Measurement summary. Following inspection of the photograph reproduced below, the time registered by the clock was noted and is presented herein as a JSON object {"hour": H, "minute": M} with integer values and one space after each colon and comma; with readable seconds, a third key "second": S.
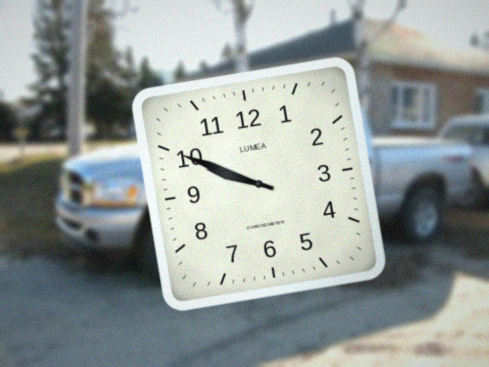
{"hour": 9, "minute": 50}
